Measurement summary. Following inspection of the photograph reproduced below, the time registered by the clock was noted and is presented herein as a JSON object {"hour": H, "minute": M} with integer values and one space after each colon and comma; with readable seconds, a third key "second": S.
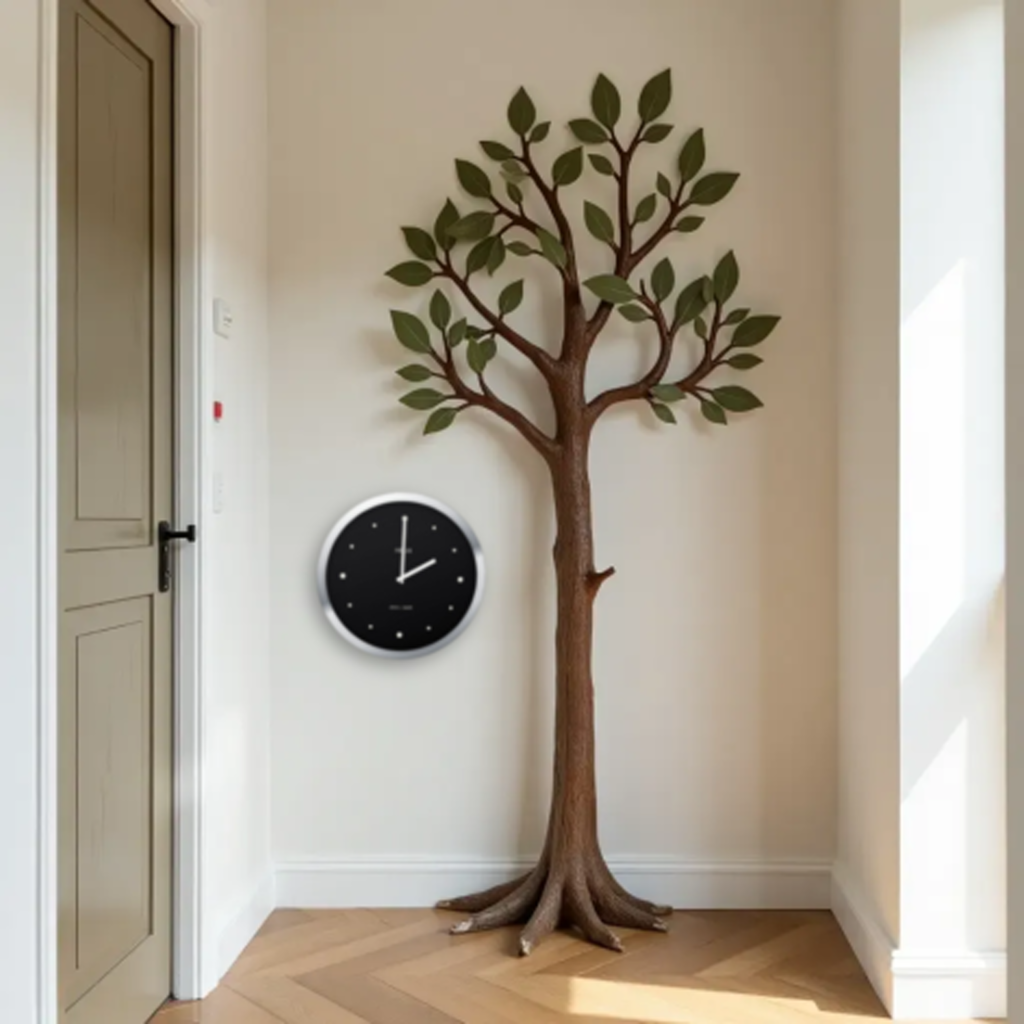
{"hour": 2, "minute": 0}
